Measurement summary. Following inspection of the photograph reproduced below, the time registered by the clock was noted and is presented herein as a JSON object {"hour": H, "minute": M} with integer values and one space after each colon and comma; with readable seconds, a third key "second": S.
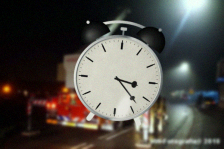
{"hour": 3, "minute": 23}
